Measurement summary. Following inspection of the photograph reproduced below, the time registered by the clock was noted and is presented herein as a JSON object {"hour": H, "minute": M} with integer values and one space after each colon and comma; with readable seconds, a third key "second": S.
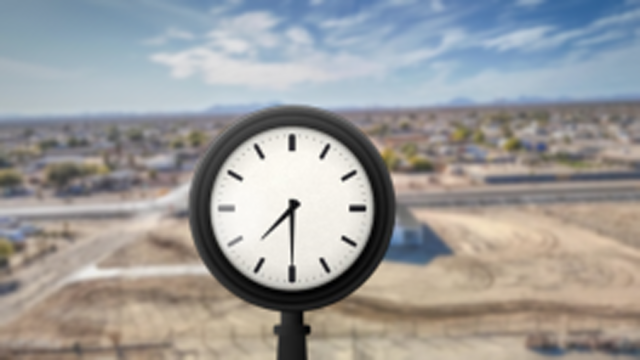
{"hour": 7, "minute": 30}
